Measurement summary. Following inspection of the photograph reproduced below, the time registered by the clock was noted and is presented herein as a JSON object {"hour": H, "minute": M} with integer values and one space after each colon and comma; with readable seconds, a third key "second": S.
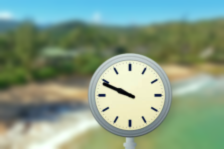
{"hour": 9, "minute": 49}
